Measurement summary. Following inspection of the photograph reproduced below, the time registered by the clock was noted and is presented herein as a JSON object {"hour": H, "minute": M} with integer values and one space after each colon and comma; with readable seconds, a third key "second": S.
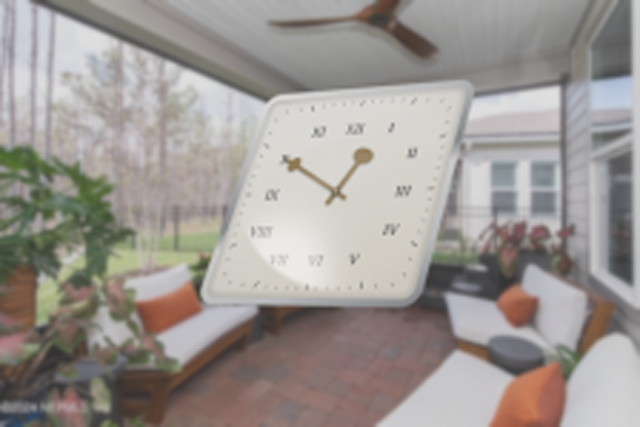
{"hour": 12, "minute": 50}
